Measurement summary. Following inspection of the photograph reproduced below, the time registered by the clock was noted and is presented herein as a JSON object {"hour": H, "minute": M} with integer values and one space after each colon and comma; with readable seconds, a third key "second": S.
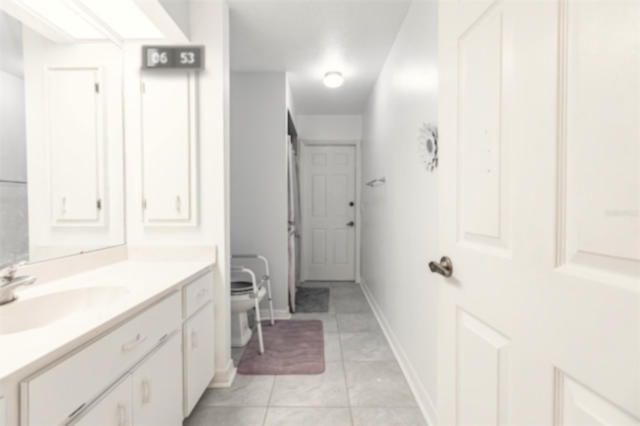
{"hour": 6, "minute": 53}
